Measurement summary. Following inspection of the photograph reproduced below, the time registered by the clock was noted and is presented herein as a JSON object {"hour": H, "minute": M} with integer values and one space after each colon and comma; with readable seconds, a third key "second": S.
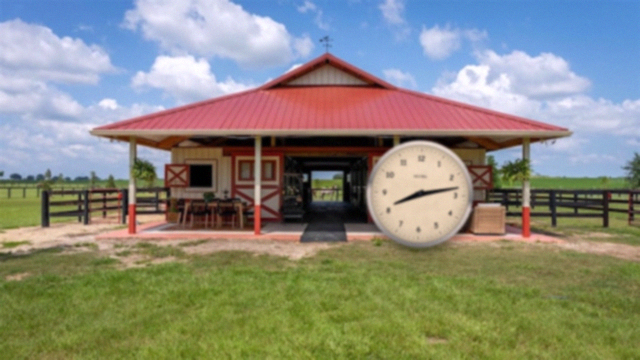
{"hour": 8, "minute": 13}
